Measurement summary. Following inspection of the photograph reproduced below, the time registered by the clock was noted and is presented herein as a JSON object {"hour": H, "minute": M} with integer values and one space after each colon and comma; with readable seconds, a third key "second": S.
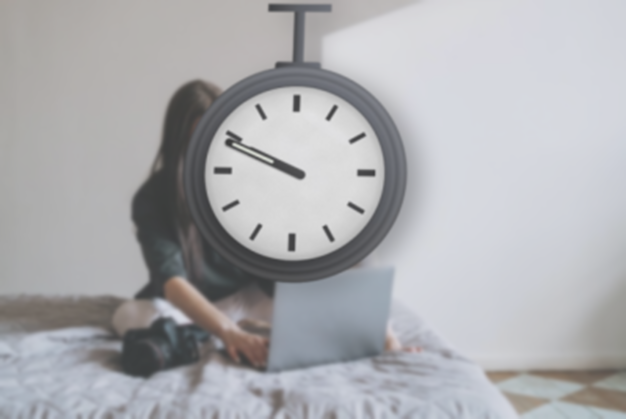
{"hour": 9, "minute": 49}
